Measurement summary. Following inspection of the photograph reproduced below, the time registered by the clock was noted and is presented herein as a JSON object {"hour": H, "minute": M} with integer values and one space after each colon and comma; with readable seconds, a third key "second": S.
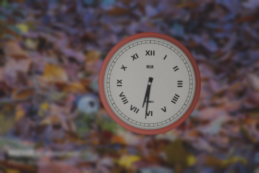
{"hour": 6, "minute": 31}
